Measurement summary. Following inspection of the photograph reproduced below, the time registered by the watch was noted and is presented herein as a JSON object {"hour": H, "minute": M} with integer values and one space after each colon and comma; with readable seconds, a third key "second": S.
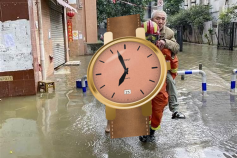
{"hour": 6, "minute": 57}
